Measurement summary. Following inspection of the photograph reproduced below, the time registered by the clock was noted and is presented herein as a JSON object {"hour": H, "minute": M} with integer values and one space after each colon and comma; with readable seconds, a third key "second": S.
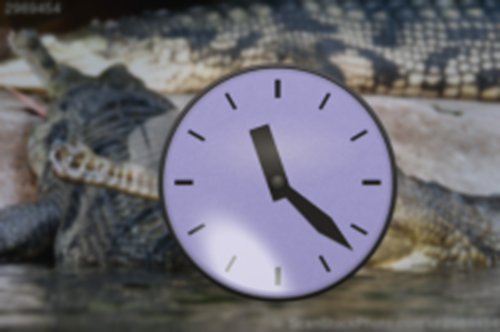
{"hour": 11, "minute": 22}
